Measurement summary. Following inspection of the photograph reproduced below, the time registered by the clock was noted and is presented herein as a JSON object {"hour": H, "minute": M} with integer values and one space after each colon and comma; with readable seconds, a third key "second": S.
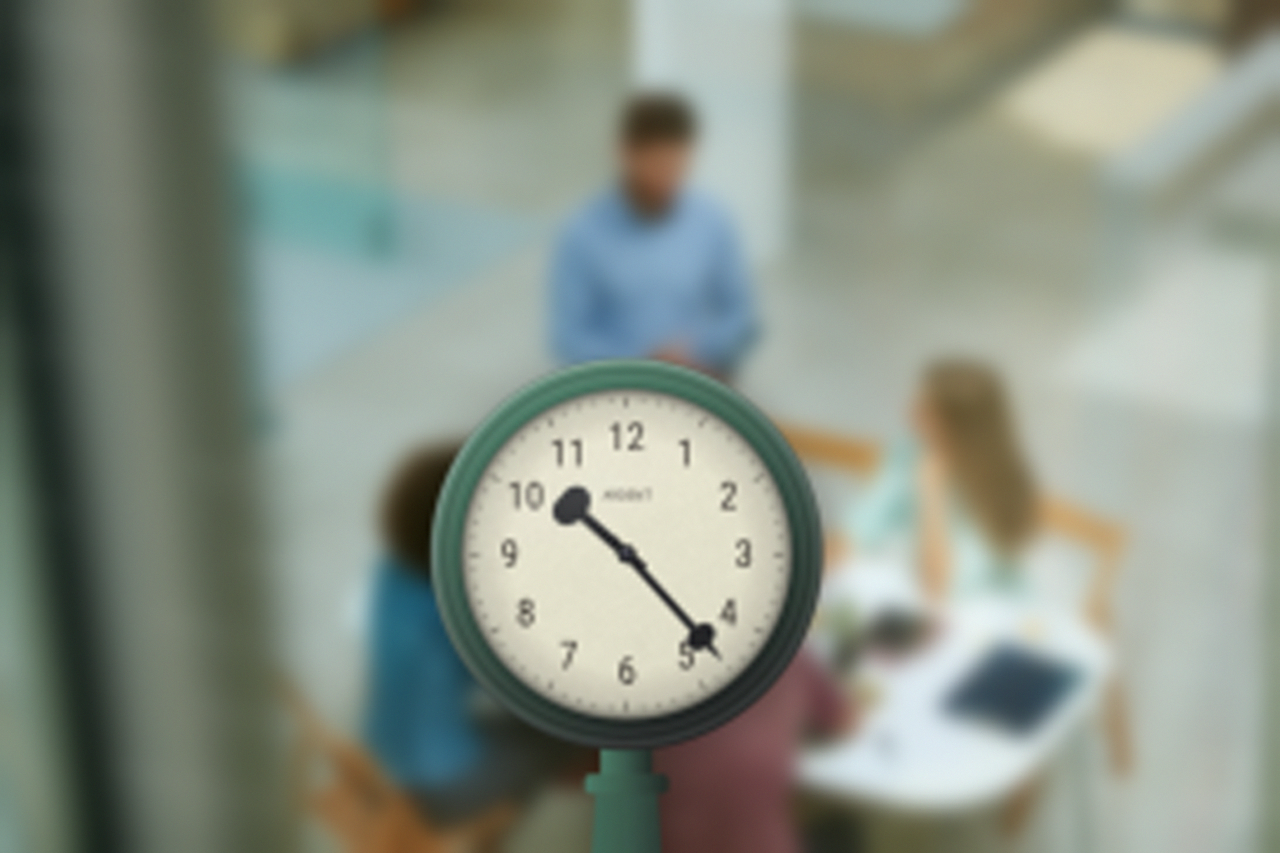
{"hour": 10, "minute": 23}
